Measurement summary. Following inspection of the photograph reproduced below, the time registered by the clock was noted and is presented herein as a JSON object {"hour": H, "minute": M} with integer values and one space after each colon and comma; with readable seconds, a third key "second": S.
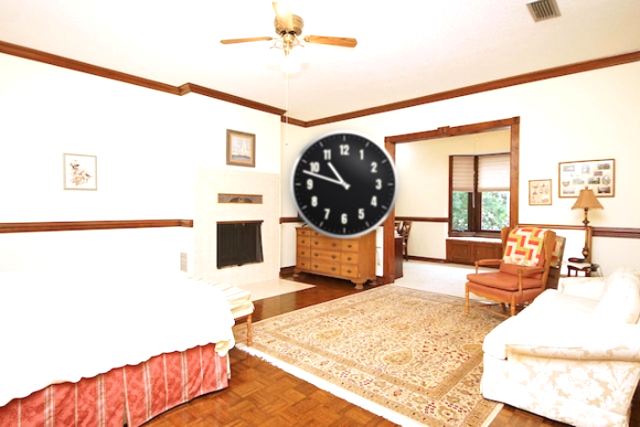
{"hour": 10, "minute": 48}
